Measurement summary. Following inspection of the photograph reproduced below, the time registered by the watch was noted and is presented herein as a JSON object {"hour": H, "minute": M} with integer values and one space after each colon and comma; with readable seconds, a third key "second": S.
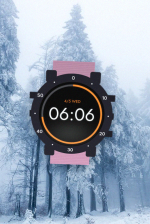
{"hour": 6, "minute": 6}
